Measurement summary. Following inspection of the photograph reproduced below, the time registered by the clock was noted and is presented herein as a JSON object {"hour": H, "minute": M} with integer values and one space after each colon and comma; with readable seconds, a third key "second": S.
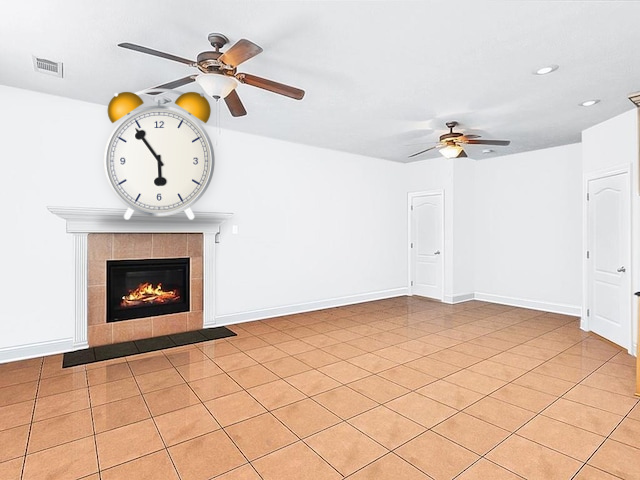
{"hour": 5, "minute": 54}
